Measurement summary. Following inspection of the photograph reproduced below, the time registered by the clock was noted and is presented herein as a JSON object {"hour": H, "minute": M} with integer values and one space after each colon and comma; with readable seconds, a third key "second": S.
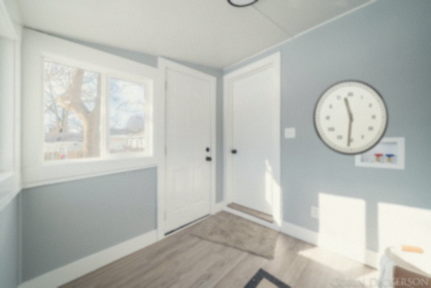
{"hour": 11, "minute": 31}
